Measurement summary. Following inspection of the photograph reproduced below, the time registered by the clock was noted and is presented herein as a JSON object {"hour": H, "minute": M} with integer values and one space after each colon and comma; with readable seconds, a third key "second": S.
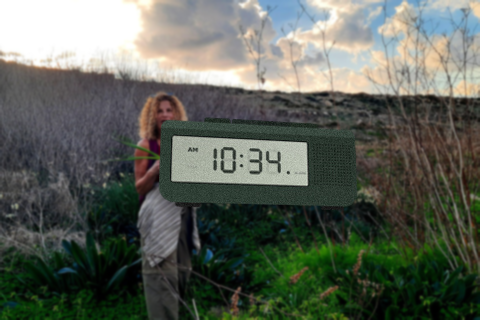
{"hour": 10, "minute": 34}
